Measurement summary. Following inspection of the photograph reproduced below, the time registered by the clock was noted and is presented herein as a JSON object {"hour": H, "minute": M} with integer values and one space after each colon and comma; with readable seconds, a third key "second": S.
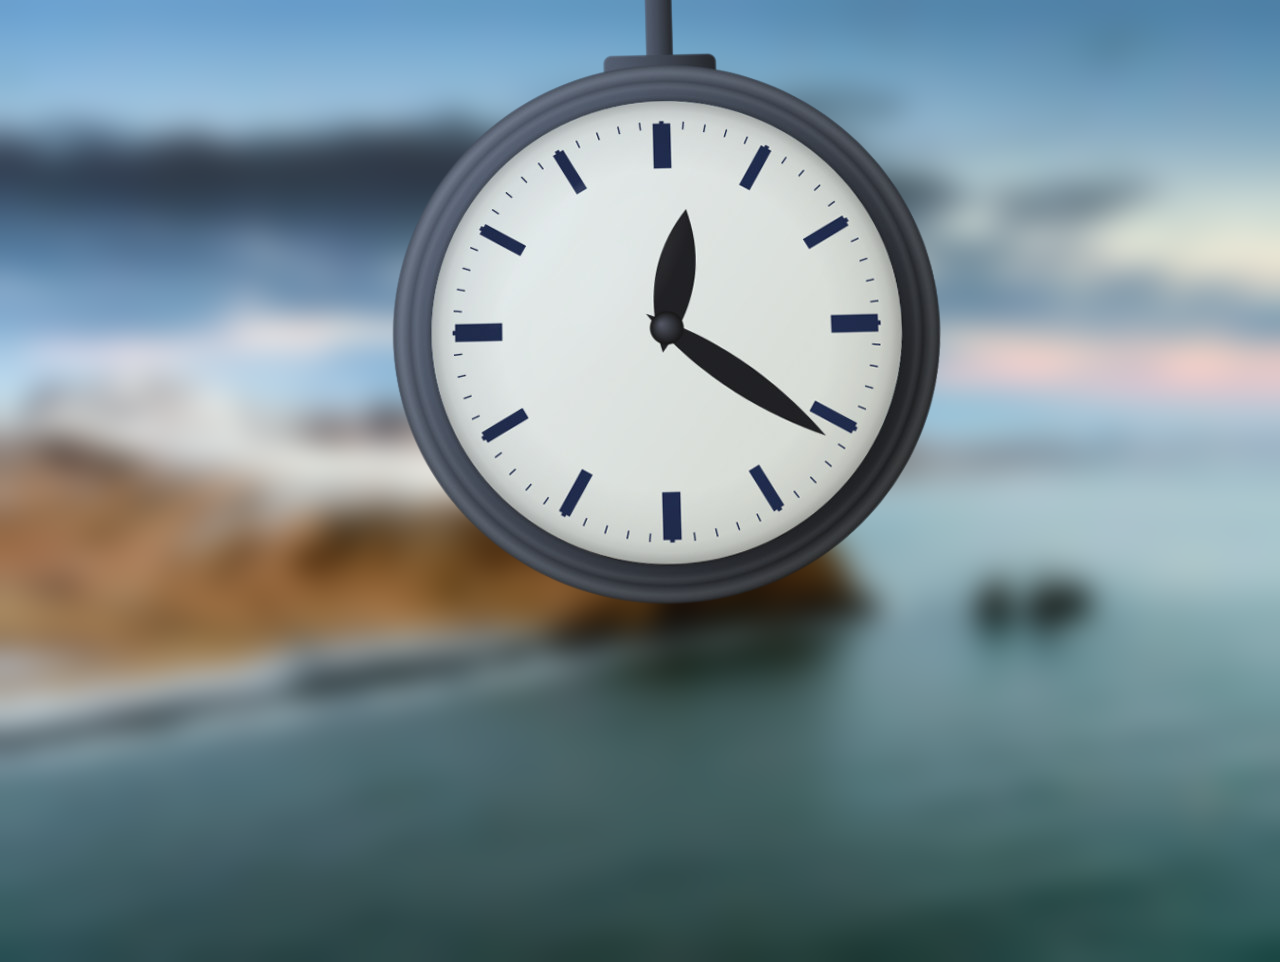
{"hour": 12, "minute": 21}
